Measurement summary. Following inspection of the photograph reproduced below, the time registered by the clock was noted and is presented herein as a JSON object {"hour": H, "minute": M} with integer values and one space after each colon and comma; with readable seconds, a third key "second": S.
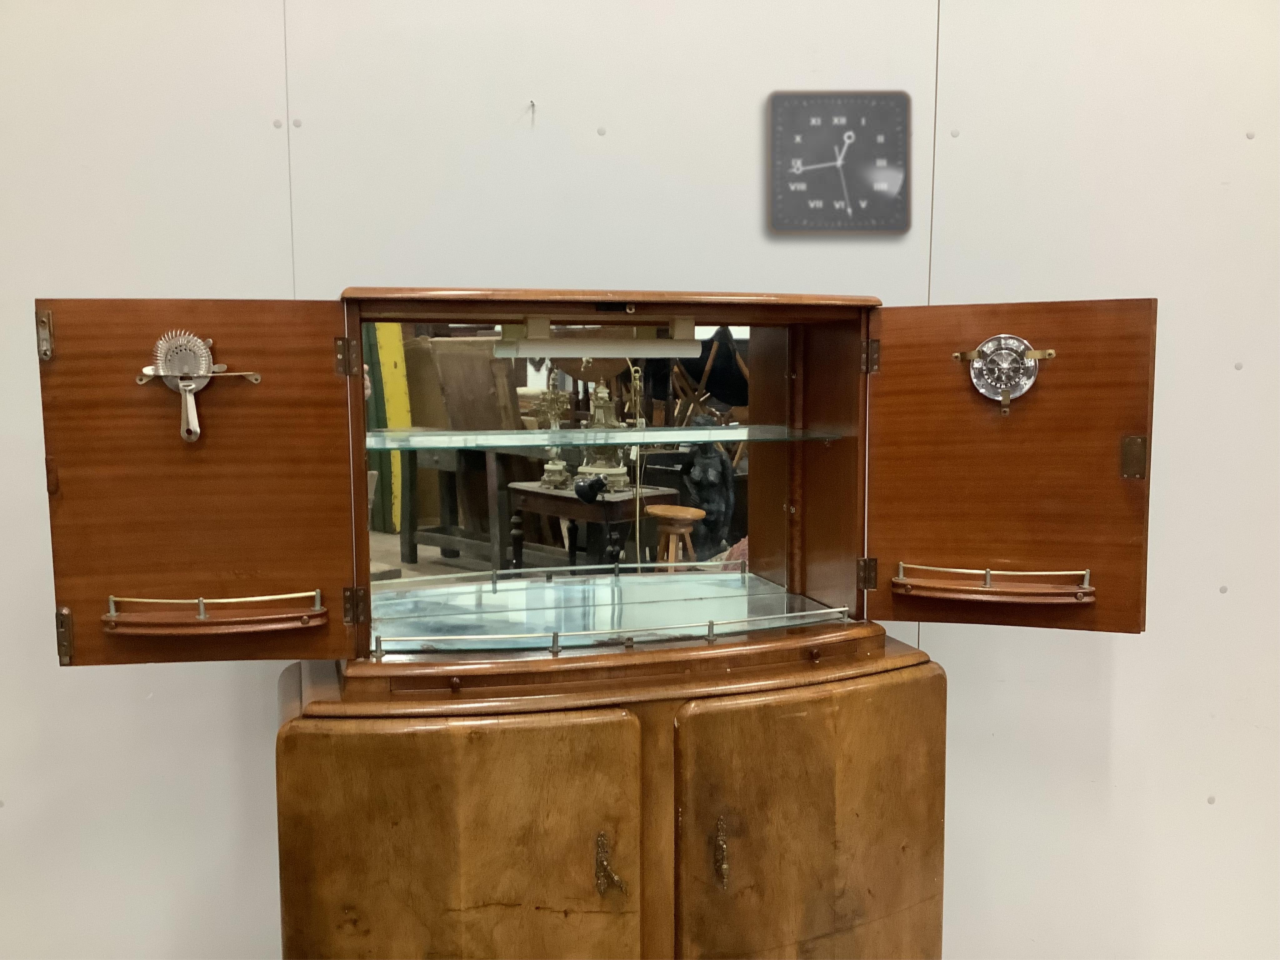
{"hour": 12, "minute": 43, "second": 28}
